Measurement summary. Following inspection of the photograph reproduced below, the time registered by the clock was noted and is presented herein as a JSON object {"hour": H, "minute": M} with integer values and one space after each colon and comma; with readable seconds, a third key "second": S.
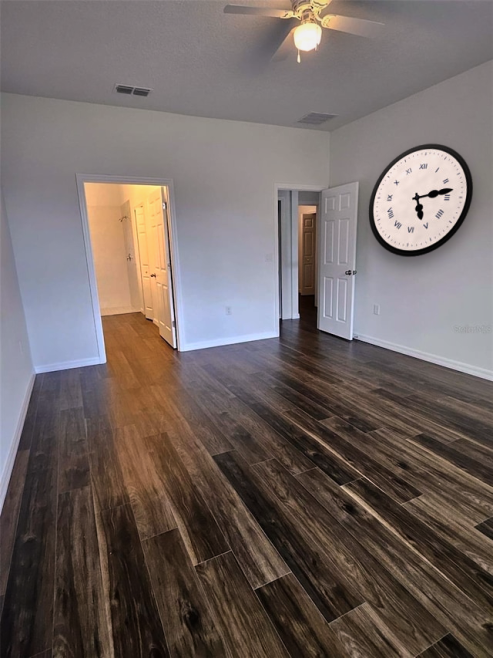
{"hour": 5, "minute": 13}
